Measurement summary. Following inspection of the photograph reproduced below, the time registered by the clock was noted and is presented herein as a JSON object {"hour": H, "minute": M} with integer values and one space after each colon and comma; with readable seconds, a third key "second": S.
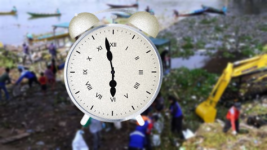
{"hour": 5, "minute": 58}
